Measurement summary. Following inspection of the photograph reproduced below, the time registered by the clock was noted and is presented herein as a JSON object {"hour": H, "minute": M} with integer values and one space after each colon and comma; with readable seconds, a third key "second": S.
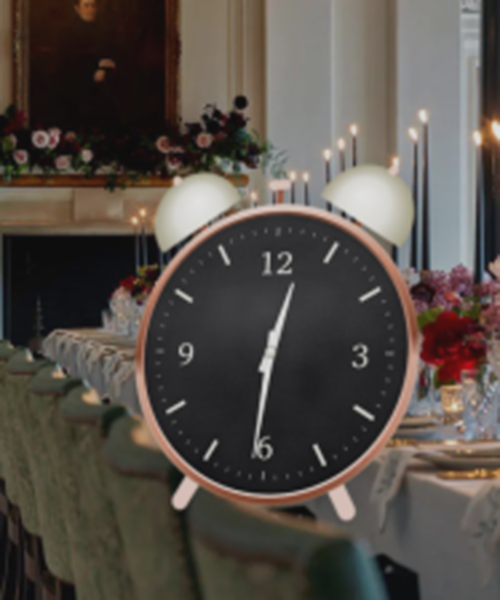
{"hour": 12, "minute": 31}
